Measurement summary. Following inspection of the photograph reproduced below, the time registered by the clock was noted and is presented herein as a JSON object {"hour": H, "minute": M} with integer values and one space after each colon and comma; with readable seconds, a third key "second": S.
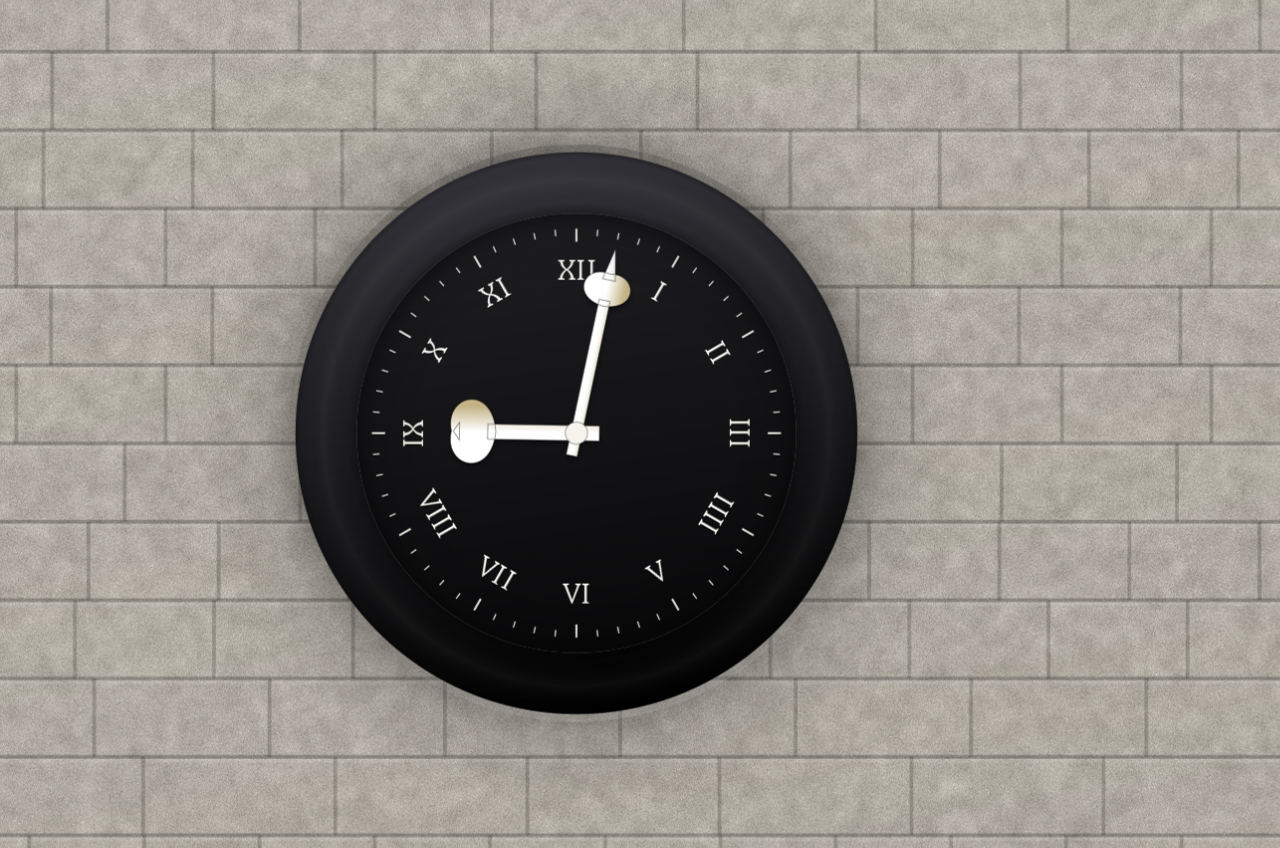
{"hour": 9, "minute": 2}
